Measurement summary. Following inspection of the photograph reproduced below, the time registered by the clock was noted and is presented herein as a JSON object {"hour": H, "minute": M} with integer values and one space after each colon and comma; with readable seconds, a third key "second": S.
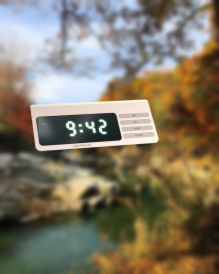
{"hour": 9, "minute": 42}
